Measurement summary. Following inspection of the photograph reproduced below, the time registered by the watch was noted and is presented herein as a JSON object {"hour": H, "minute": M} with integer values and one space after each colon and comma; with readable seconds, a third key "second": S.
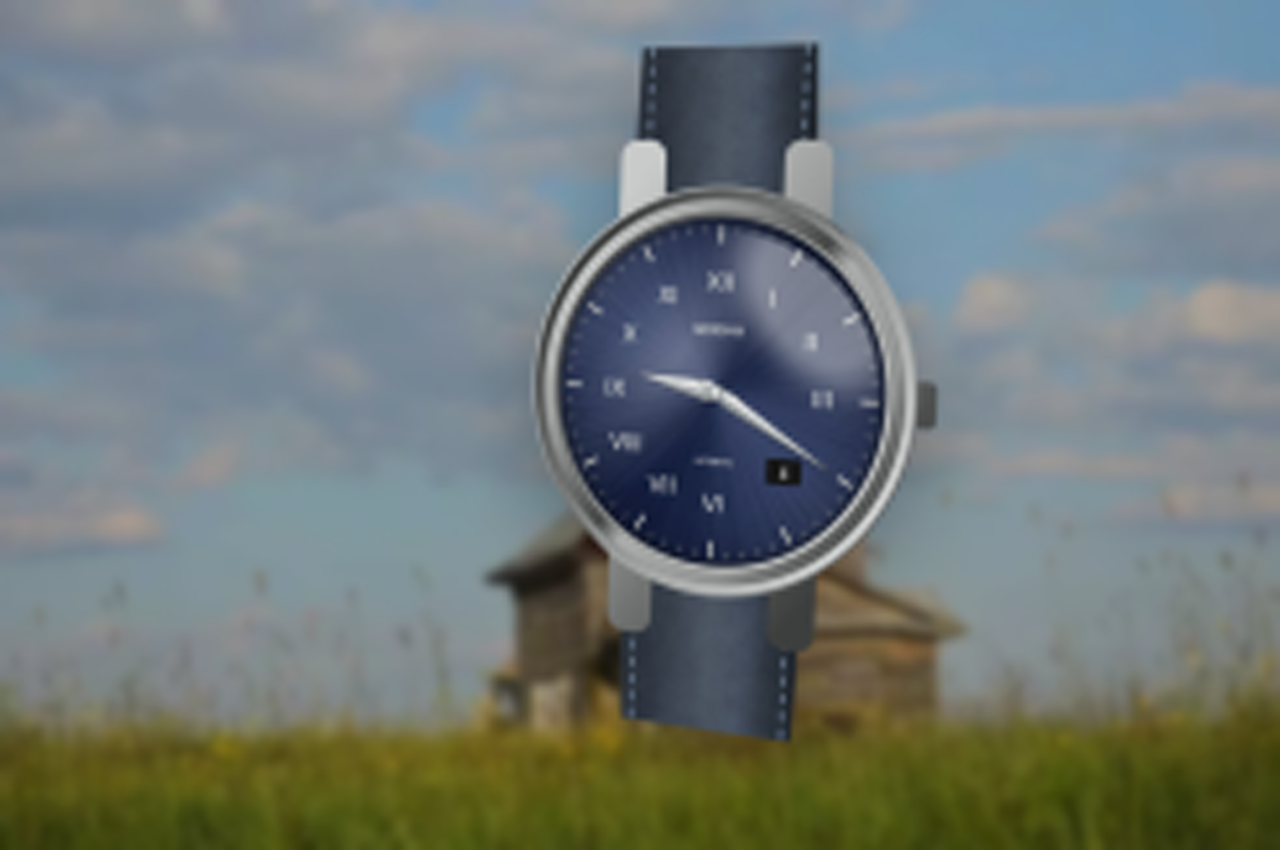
{"hour": 9, "minute": 20}
